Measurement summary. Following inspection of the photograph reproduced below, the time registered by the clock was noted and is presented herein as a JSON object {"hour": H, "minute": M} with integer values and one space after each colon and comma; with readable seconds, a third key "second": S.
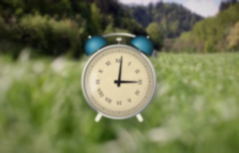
{"hour": 3, "minute": 1}
